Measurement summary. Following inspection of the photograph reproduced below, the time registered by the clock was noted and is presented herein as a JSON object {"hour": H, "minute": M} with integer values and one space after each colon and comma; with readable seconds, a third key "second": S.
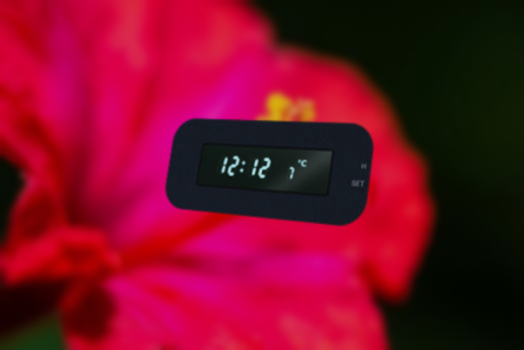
{"hour": 12, "minute": 12}
